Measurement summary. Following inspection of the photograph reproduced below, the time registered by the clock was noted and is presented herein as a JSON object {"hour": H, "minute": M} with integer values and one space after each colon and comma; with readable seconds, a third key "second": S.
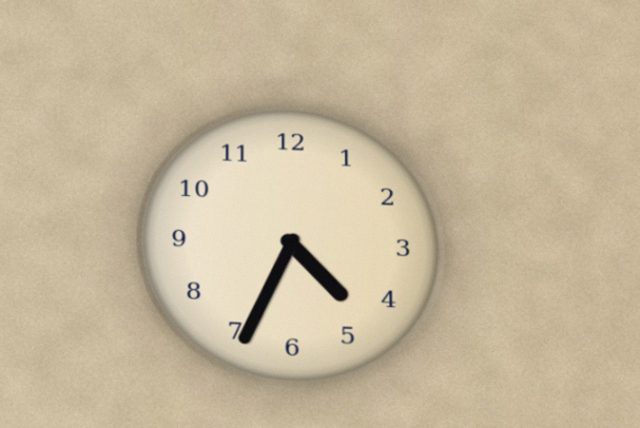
{"hour": 4, "minute": 34}
